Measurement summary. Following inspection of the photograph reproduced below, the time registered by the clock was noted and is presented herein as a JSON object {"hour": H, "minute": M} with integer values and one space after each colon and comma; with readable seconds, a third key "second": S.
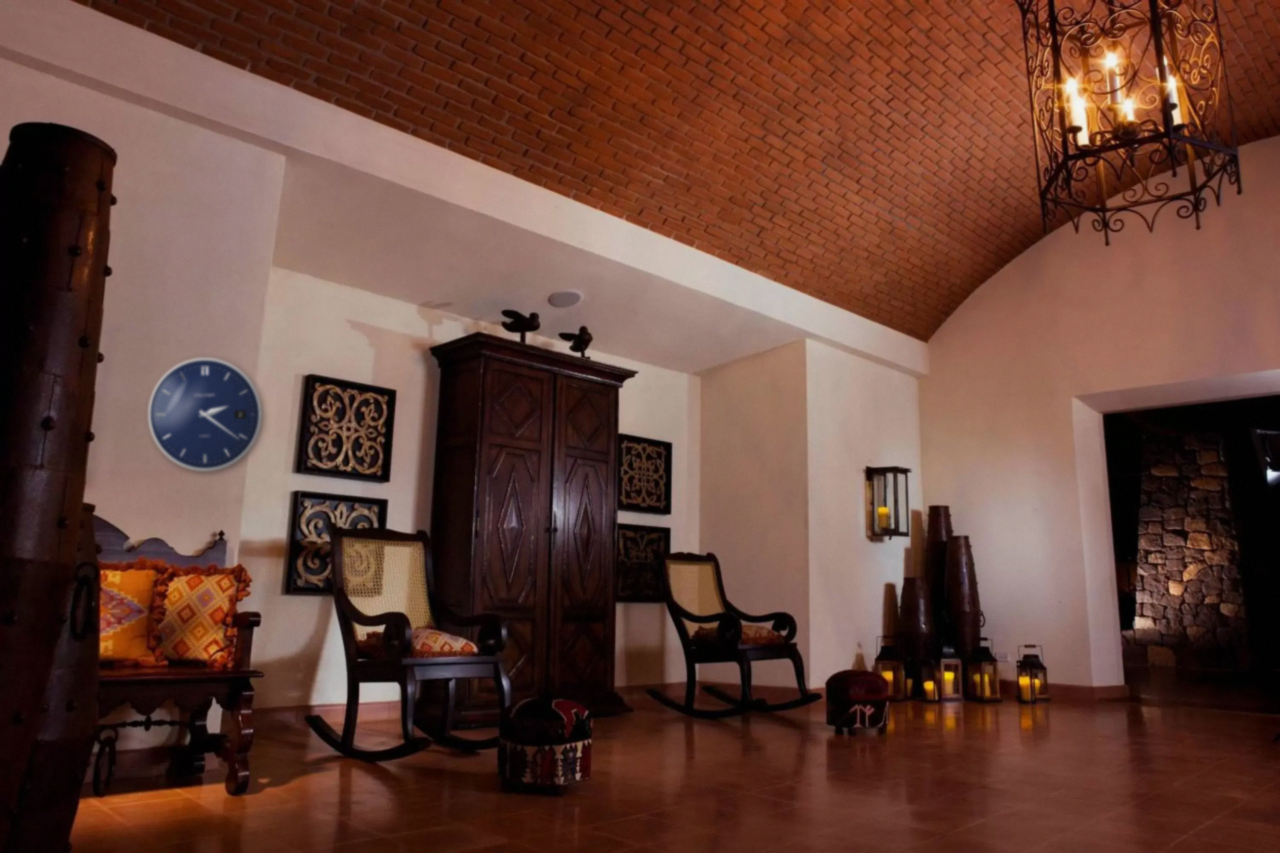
{"hour": 2, "minute": 21}
